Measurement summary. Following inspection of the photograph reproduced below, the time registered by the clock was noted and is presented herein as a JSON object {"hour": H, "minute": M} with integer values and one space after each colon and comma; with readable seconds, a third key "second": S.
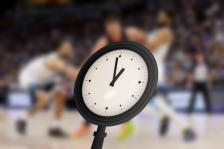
{"hour": 12, "minute": 59}
